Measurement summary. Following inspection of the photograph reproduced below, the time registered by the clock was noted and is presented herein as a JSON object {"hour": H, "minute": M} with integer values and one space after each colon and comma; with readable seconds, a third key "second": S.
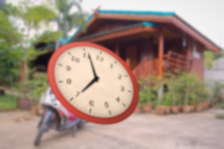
{"hour": 6, "minute": 56}
